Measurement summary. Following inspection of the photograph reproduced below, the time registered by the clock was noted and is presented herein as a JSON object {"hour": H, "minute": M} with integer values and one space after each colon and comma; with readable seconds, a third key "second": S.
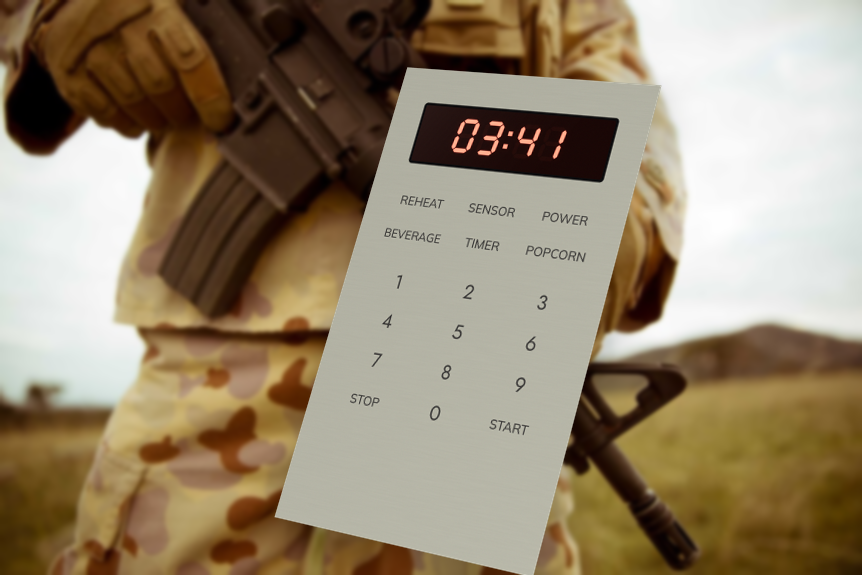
{"hour": 3, "minute": 41}
